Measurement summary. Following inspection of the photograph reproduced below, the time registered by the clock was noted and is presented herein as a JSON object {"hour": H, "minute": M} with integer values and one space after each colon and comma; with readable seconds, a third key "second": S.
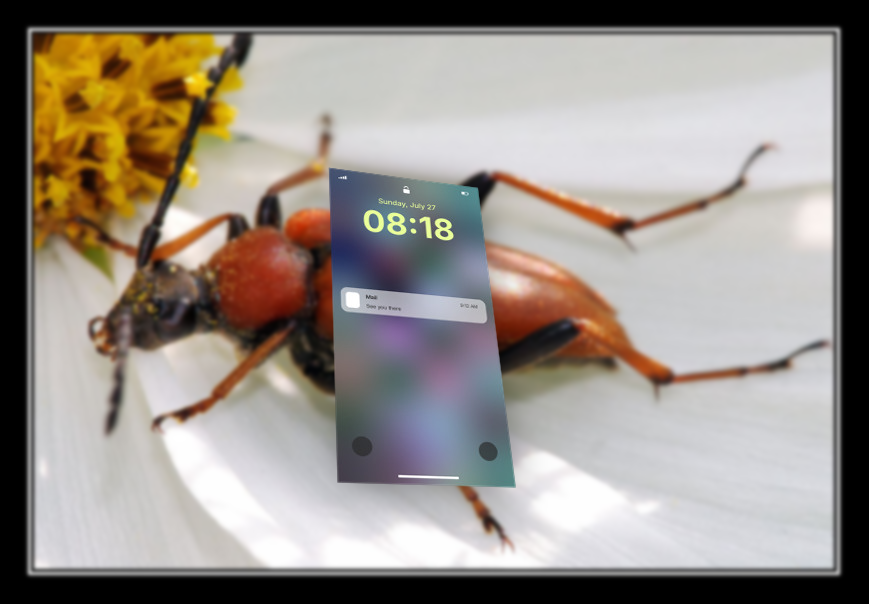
{"hour": 8, "minute": 18}
